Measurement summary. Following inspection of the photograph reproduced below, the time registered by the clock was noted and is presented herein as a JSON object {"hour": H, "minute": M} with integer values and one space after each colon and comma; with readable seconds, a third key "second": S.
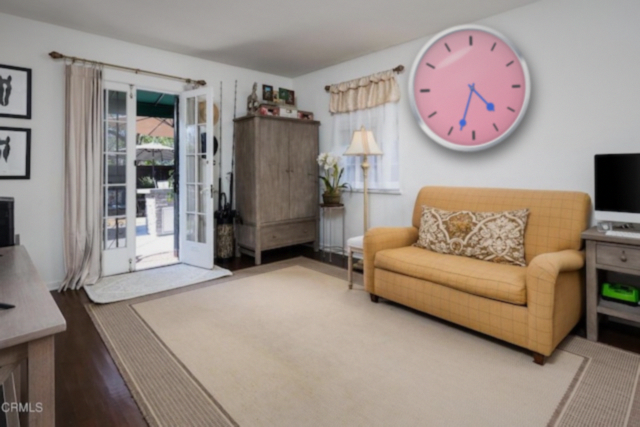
{"hour": 4, "minute": 33}
